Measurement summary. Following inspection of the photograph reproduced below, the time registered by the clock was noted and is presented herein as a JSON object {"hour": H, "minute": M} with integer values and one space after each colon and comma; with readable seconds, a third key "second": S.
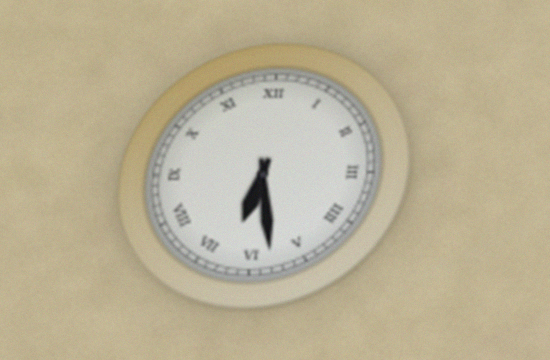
{"hour": 6, "minute": 28}
